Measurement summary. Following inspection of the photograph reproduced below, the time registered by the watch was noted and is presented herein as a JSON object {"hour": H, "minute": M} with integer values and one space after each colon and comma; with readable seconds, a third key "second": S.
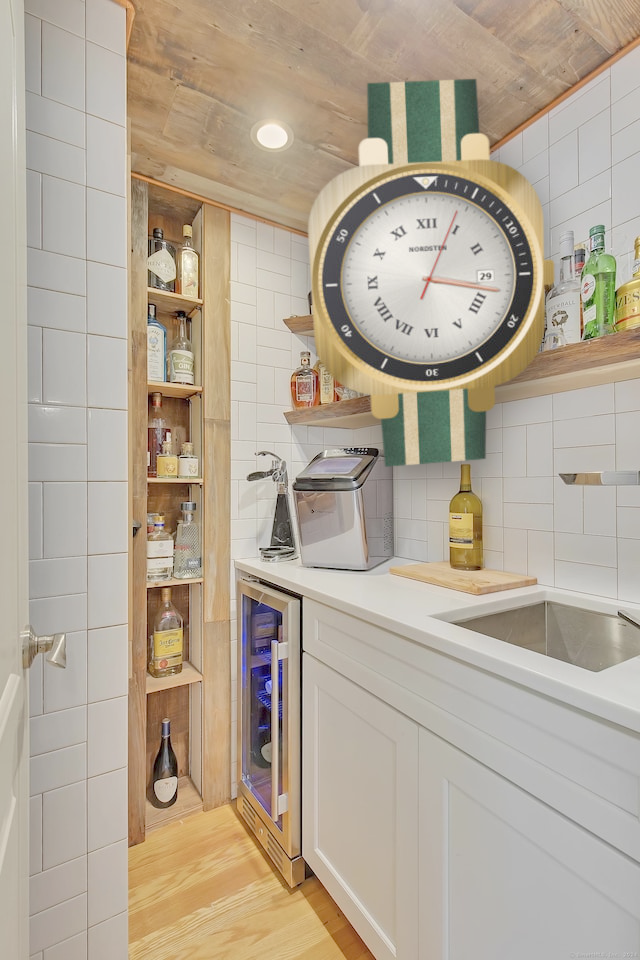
{"hour": 3, "minute": 17, "second": 4}
